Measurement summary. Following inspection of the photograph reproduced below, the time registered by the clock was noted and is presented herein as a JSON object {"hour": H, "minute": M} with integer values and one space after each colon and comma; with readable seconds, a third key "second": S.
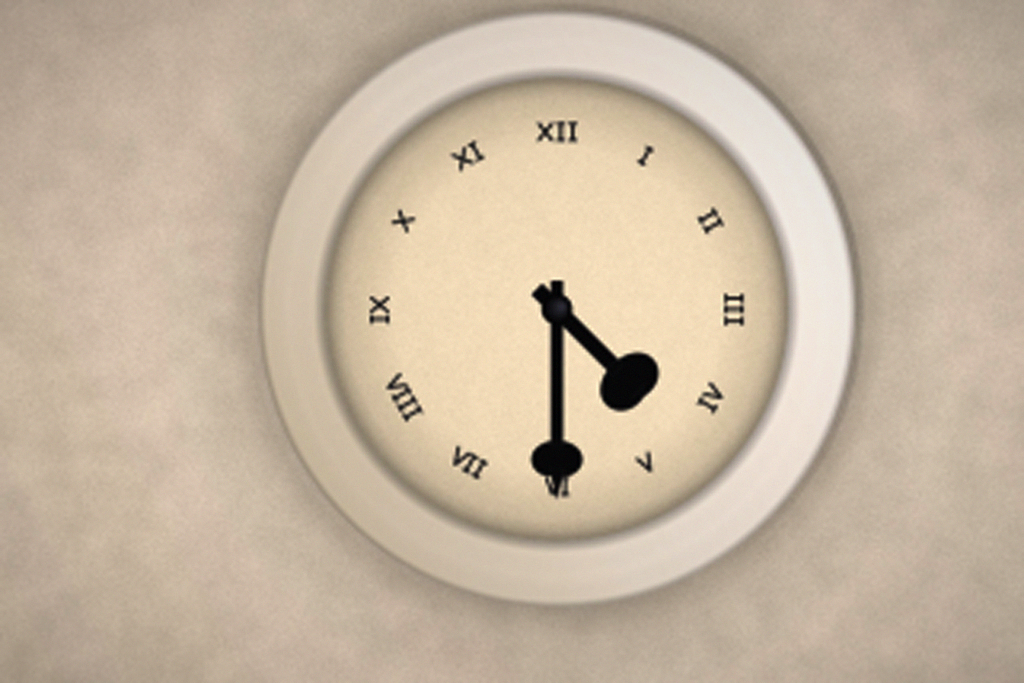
{"hour": 4, "minute": 30}
